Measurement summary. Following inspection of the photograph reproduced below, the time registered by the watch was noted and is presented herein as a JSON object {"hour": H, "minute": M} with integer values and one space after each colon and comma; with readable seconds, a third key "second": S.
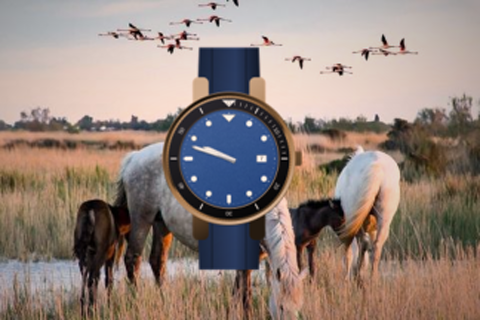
{"hour": 9, "minute": 48}
